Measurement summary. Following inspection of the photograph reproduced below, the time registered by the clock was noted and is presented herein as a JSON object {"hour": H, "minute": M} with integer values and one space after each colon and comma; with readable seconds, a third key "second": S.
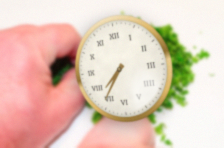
{"hour": 7, "minute": 36}
